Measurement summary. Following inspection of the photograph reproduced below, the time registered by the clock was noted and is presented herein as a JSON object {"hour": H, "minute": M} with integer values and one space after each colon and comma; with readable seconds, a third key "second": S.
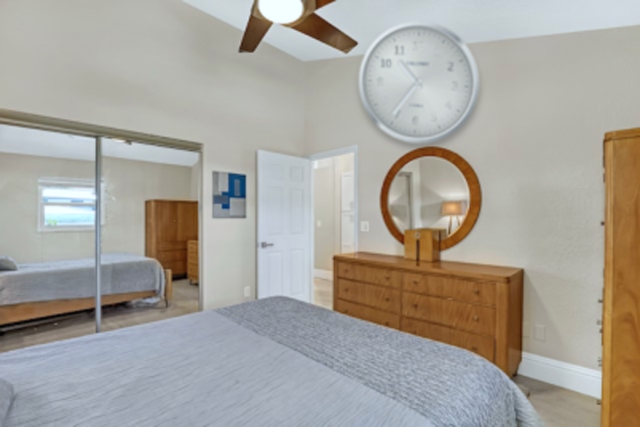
{"hour": 10, "minute": 36}
